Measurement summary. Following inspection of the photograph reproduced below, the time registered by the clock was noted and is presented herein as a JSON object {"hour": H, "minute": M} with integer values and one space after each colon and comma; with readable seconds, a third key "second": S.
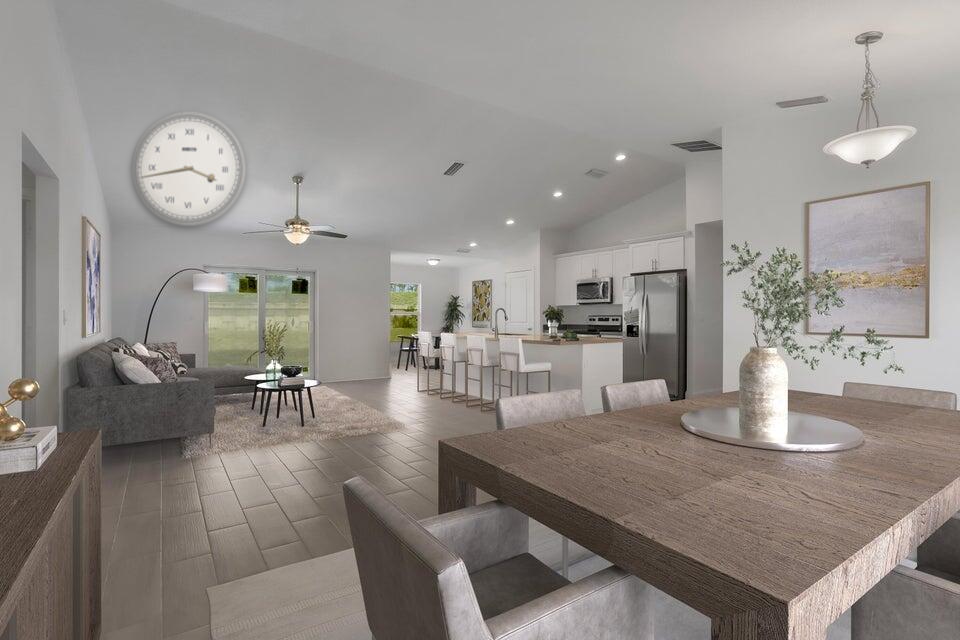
{"hour": 3, "minute": 43}
